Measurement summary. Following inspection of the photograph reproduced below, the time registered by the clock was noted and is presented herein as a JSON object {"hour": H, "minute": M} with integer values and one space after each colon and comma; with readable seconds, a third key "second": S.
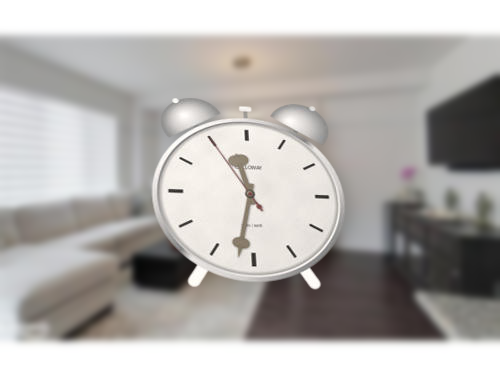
{"hour": 11, "minute": 31, "second": 55}
